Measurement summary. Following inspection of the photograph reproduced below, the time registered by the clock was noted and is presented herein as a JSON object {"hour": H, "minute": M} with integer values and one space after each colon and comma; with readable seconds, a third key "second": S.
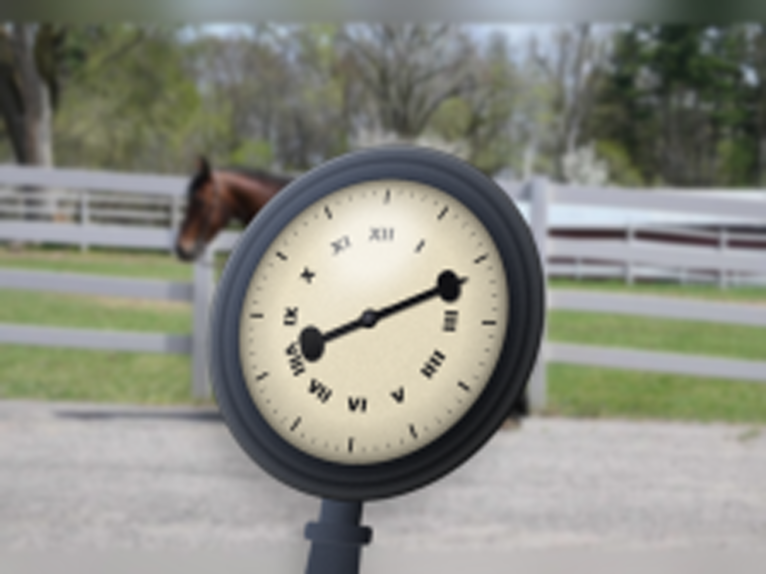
{"hour": 8, "minute": 11}
